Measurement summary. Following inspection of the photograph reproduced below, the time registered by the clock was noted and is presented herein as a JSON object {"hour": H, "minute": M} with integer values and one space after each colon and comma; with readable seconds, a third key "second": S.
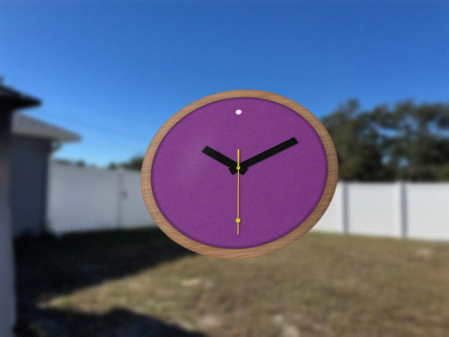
{"hour": 10, "minute": 10, "second": 30}
